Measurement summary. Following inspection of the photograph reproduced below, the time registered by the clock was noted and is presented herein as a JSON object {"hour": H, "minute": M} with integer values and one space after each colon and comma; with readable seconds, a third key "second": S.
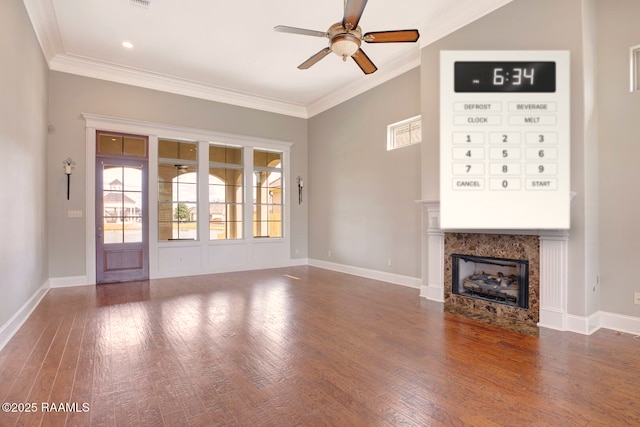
{"hour": 6, "minute": 34}
